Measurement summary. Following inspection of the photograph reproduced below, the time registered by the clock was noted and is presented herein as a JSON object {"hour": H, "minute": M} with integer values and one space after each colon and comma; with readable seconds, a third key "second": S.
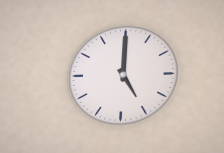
{"hour": 5, "minute": 0}
